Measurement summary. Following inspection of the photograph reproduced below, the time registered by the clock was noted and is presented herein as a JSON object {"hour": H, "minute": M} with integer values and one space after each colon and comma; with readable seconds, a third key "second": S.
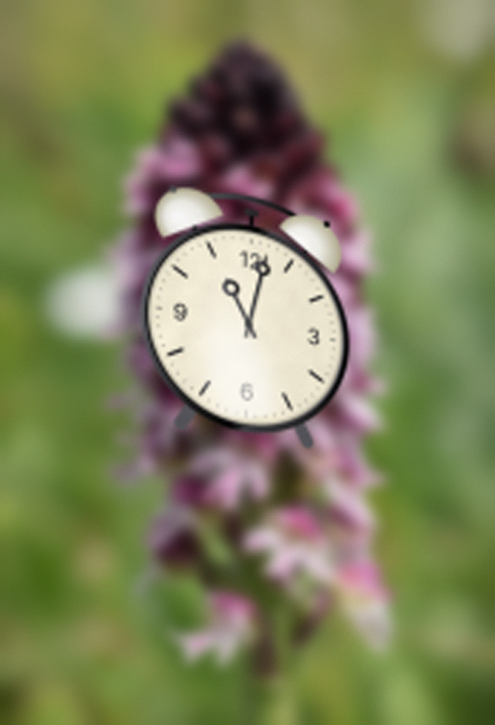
{"hour": 11, "minute": 2}
